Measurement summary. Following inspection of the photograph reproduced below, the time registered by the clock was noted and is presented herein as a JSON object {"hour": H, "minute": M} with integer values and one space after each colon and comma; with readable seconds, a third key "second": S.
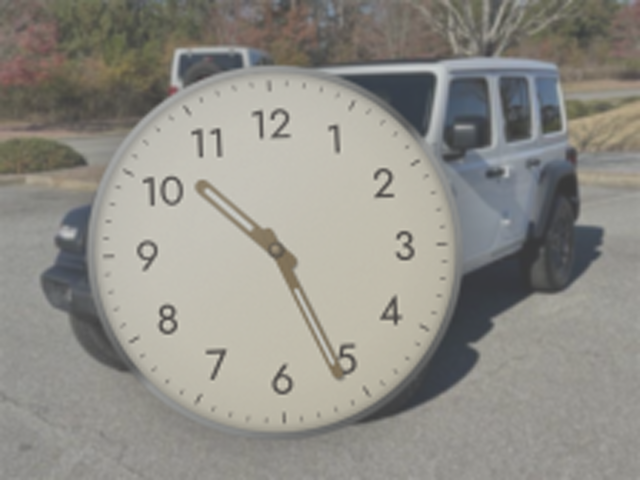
{"hour": 10, "minute": 26}
